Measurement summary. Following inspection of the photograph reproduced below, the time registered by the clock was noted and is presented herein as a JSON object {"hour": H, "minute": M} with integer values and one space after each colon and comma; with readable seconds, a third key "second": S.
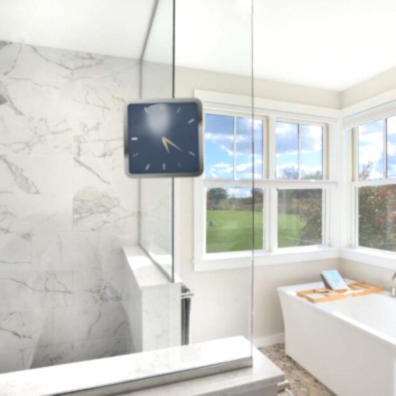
{"hour": 5, "minute": 21}
